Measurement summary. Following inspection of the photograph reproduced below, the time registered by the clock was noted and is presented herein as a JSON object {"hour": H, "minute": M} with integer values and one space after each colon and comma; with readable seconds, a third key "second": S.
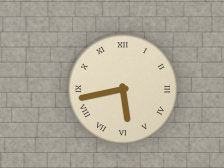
{"hour": 5, "minute": 43}
